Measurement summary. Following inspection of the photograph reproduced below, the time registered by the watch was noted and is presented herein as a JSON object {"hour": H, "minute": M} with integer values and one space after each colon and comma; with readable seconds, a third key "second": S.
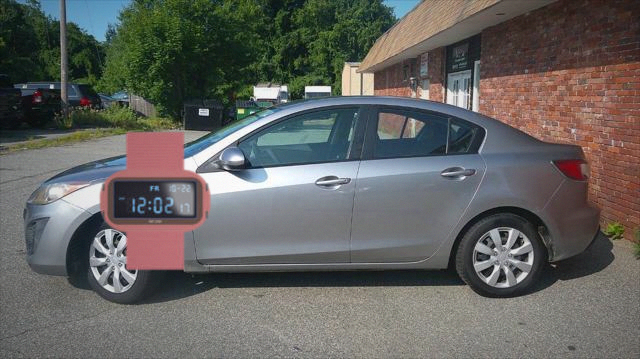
{"hour": 12, "minute": 2, "second": 17}
